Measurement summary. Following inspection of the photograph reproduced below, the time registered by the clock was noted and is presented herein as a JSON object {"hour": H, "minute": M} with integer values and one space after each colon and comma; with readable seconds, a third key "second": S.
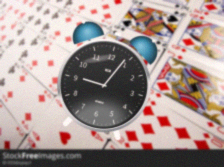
{"hour": 9, "minute": 4}
